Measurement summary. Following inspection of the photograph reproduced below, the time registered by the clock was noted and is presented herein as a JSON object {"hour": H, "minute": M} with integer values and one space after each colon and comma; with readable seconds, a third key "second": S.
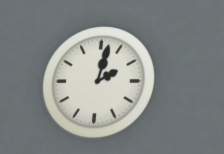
{"hour": 2, "minute": 2}
